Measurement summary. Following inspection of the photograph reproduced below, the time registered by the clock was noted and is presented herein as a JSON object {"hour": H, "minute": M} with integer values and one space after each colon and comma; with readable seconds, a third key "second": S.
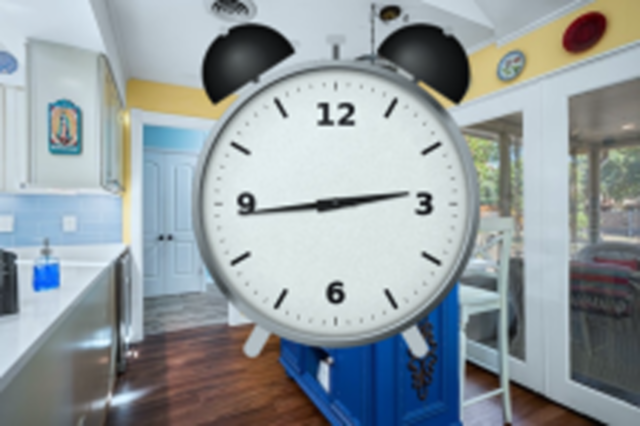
{"hour": 2, "minute": 44}
